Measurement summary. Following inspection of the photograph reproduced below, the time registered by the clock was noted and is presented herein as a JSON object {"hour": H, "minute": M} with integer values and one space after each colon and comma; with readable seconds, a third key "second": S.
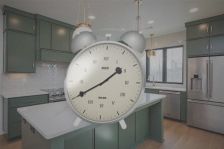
{"hour": 1, "minute": 40}
